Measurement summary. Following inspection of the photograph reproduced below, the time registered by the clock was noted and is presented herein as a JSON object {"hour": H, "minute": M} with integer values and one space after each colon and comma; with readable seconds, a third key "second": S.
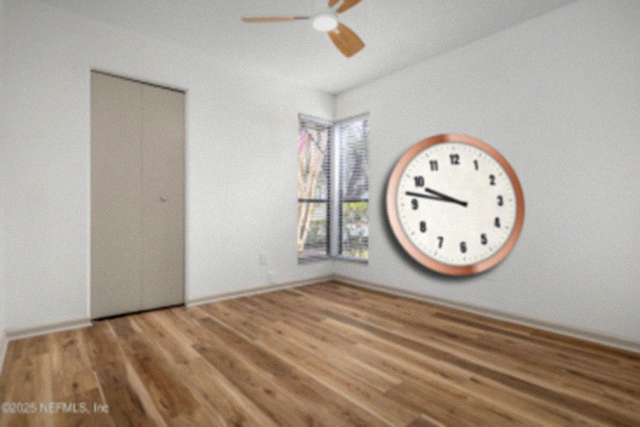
{"hour": 9, "minute": 47}
